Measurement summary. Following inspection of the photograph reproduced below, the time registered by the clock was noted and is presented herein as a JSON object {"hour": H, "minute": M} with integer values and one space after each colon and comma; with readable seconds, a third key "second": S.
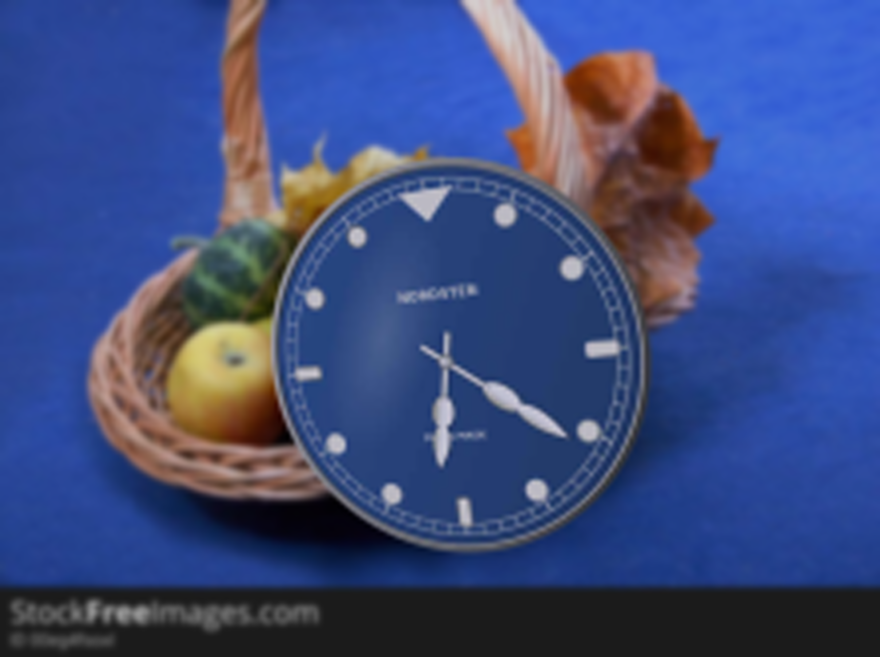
{"hour": 6, "minute": 21}
